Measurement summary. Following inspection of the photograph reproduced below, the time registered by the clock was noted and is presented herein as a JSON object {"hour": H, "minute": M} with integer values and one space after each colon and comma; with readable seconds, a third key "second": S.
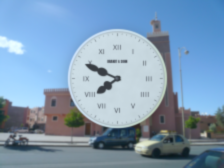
{"hour": 7, "minute": 49}
